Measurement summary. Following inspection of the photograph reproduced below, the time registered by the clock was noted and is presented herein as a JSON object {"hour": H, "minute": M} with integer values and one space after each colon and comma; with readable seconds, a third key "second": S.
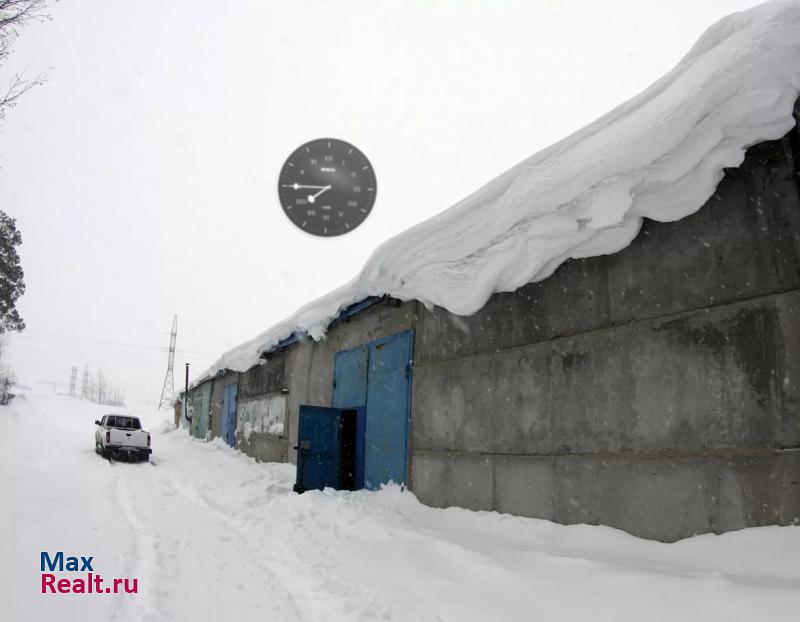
{"hour": 7, "minute": 45}
